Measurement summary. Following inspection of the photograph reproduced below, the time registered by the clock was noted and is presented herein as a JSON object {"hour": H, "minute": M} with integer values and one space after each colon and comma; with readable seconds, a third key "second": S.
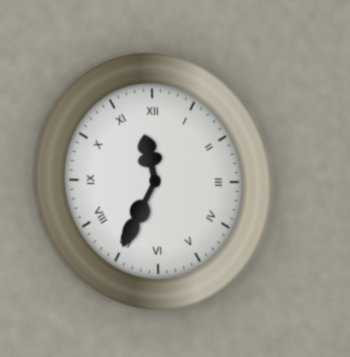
{"hour": 11, "minute": 35}
